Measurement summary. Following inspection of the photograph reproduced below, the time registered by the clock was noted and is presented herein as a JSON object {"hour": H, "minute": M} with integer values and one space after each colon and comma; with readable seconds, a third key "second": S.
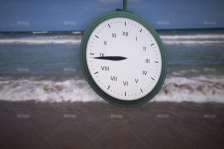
{"hour": 8, "minute": 44}
